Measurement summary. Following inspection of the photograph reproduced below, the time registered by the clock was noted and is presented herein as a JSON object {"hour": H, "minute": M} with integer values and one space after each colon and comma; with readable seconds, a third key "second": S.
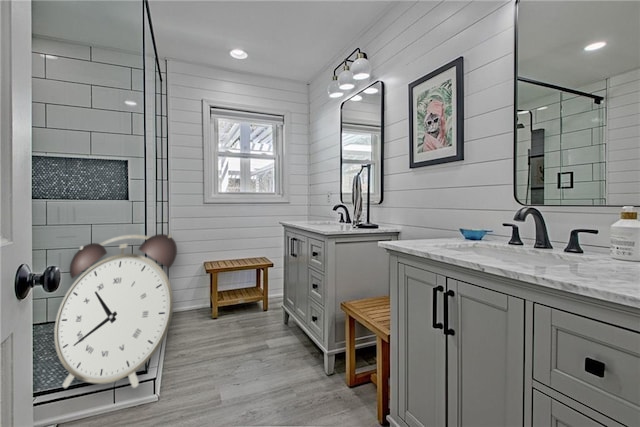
{"hour": 10, "minute": 39}
